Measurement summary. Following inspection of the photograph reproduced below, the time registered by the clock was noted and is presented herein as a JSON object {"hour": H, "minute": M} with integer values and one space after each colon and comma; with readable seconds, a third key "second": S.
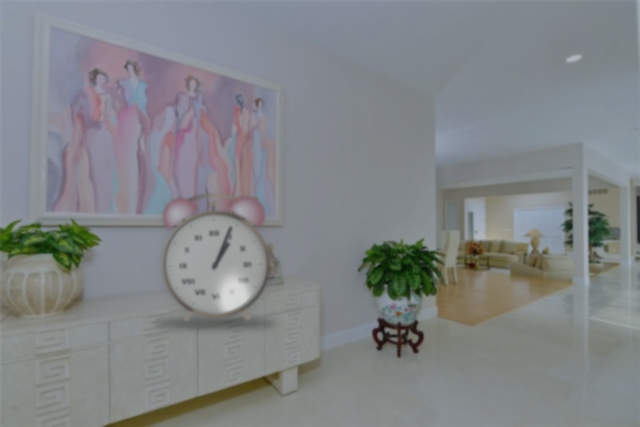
{"hour": 1, "minute": 4}
